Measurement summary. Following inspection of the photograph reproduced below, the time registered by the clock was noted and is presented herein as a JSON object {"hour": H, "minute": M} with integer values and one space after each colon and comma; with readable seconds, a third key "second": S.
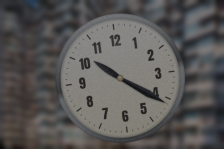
{"hour": 10, "minute": 21}
